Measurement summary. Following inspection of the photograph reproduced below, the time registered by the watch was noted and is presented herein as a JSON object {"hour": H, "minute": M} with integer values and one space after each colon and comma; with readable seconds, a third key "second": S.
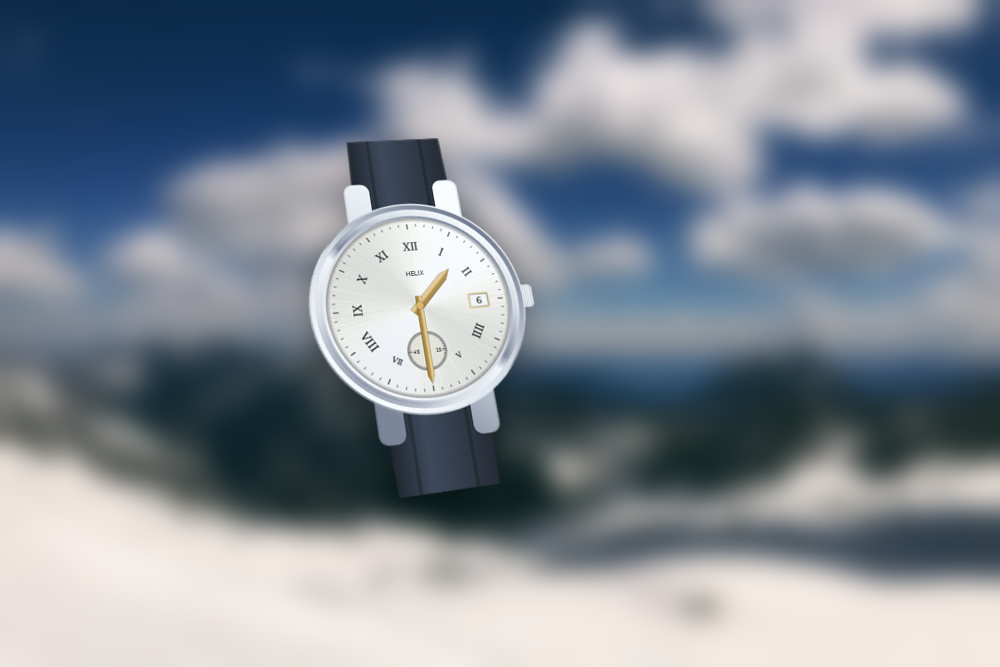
{"hour": 1, "minute": 30}
